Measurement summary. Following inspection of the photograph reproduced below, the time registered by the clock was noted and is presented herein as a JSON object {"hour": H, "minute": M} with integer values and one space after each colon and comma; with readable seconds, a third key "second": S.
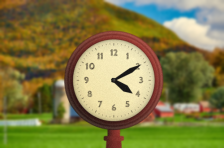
{"hour": 4, "minute": 10}
